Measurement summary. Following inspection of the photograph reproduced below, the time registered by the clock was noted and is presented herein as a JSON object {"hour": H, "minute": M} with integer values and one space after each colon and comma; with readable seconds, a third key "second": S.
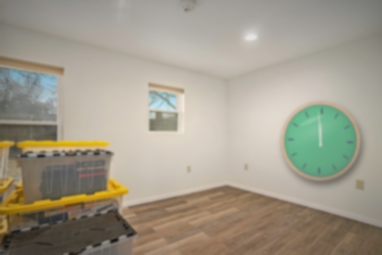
{"hour": 11, "minute": 59}
